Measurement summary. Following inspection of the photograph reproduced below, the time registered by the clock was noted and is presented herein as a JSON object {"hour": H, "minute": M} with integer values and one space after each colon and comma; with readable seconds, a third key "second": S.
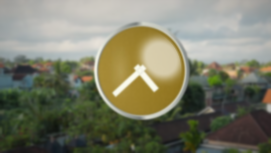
{"hour": 4, "minute": 38}
